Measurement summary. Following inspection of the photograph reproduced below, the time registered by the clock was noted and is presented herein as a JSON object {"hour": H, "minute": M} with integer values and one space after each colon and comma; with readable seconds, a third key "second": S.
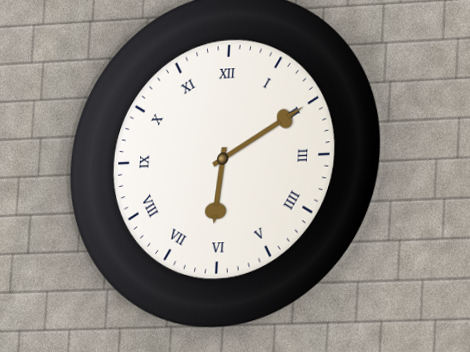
{"hour": 6, "minute": 10}
